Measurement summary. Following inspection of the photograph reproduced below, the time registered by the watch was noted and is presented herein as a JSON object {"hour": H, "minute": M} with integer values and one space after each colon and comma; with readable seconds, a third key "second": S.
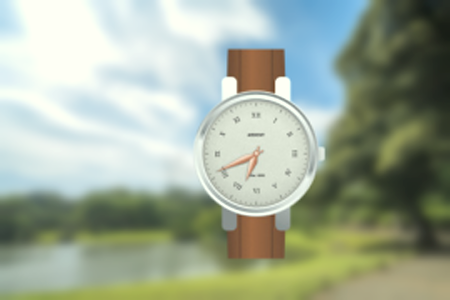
{"hour": 6, "minute": 41}
